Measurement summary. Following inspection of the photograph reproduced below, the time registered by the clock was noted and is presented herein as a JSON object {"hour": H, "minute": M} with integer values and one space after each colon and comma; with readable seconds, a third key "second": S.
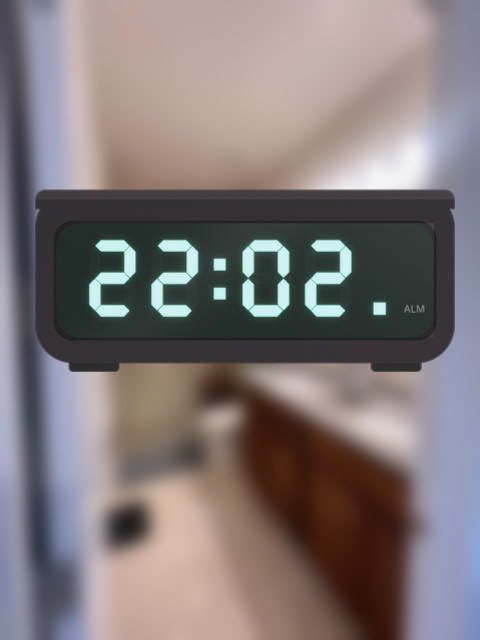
{"hour": 22, "minute": 2}
